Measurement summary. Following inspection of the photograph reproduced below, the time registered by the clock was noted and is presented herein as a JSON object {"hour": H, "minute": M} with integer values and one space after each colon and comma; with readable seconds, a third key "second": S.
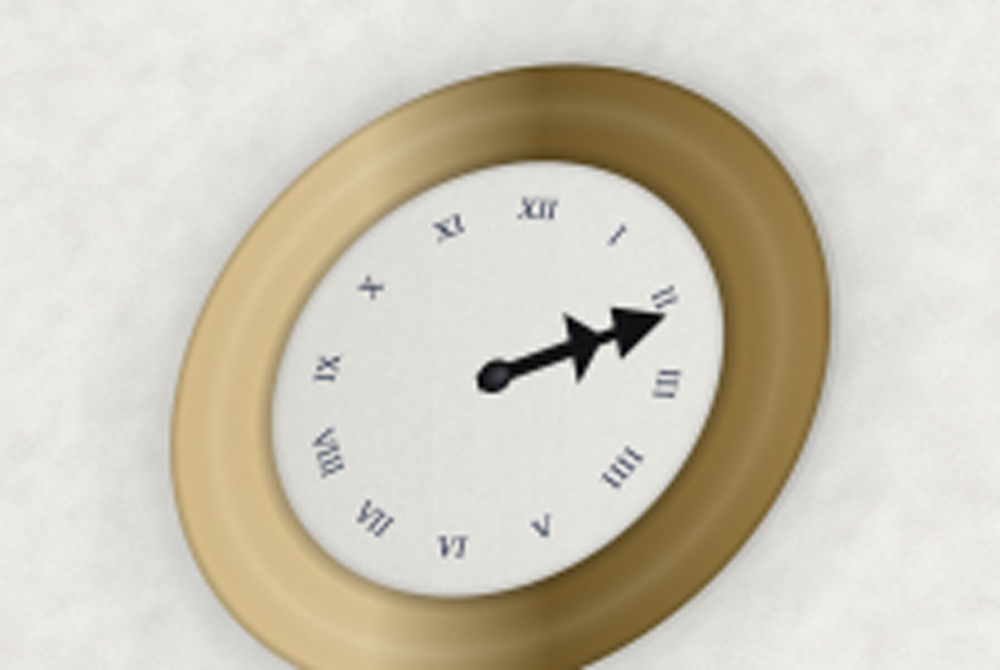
{"hour": 2, "minute": 11}
